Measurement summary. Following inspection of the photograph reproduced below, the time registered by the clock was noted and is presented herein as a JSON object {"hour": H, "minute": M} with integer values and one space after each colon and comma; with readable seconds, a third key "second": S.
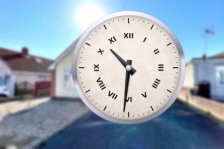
{"hour": 10, "minute": 31}
